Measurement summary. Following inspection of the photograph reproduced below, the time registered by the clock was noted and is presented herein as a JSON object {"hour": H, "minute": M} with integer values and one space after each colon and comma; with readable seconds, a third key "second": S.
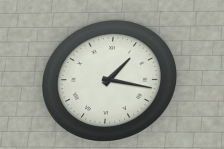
{"hour": 1, "minute": 17}
